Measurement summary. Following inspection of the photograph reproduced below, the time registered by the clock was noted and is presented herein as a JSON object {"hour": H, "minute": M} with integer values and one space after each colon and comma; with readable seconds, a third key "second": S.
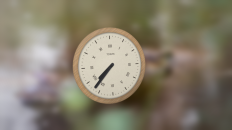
{"hour": 7, "minute": 37}
